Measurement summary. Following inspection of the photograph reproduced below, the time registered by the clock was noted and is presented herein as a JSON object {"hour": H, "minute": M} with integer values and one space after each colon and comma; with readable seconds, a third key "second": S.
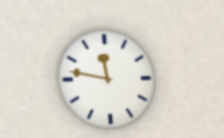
{"hour": 11, "minute": 47}
